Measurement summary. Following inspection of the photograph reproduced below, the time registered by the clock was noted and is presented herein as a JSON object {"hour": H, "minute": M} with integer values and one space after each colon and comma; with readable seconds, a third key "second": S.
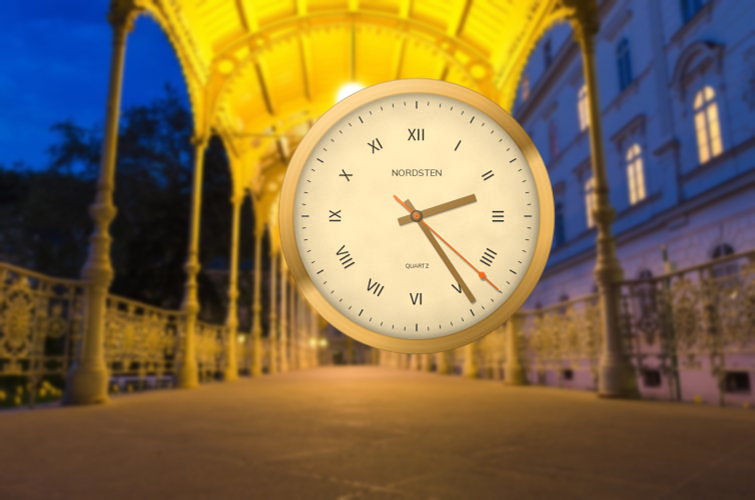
{"hour": 2, "minute": 24, "second": 22}
